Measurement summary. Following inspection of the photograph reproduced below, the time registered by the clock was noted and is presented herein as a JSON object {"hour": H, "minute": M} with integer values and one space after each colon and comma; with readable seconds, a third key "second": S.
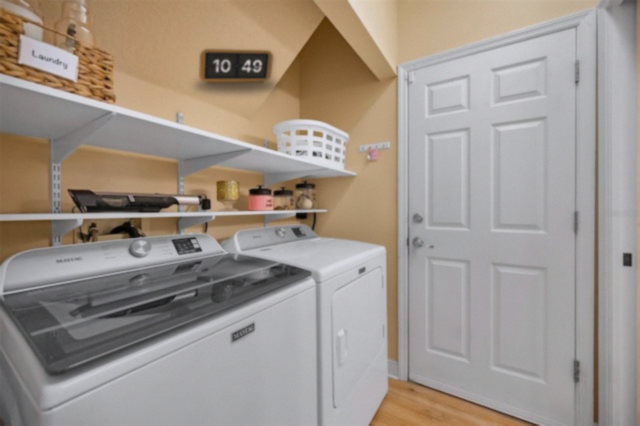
{"hour": 10, "minute": 49}
